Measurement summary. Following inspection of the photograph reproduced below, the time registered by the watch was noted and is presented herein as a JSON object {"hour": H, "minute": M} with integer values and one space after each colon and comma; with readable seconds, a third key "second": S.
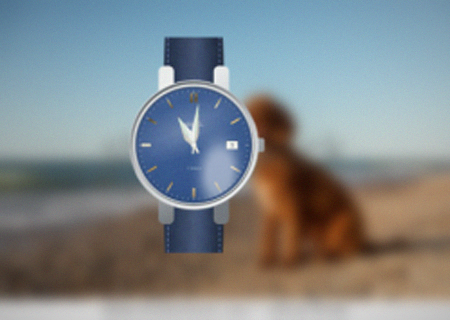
{"hour": 11, "minute": 1}
